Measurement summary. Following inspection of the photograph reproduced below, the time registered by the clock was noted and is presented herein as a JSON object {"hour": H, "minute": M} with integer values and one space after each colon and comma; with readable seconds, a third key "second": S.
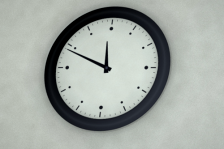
{"hour": 11, "minute": 49}
